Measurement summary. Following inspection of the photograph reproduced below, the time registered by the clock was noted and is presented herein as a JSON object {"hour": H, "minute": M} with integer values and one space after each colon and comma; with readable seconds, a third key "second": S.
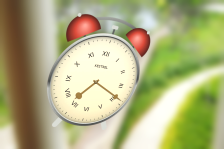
{"hour": 7, "minute": 19}
